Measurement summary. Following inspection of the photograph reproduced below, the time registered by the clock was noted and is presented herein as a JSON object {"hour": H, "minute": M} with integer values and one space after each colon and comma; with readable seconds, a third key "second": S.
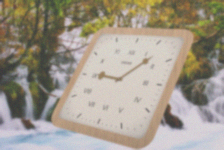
{"hour": 9, "minute": 7}
